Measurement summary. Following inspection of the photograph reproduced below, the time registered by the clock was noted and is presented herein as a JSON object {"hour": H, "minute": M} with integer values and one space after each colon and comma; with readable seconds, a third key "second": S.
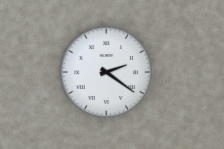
{"hour": 2, "minute": 21}
